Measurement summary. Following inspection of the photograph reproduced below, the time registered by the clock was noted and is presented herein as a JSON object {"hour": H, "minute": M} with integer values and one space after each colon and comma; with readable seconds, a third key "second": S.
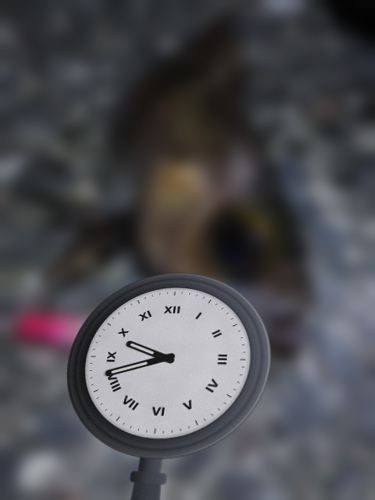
{"hour": 9, "minute": 42}
